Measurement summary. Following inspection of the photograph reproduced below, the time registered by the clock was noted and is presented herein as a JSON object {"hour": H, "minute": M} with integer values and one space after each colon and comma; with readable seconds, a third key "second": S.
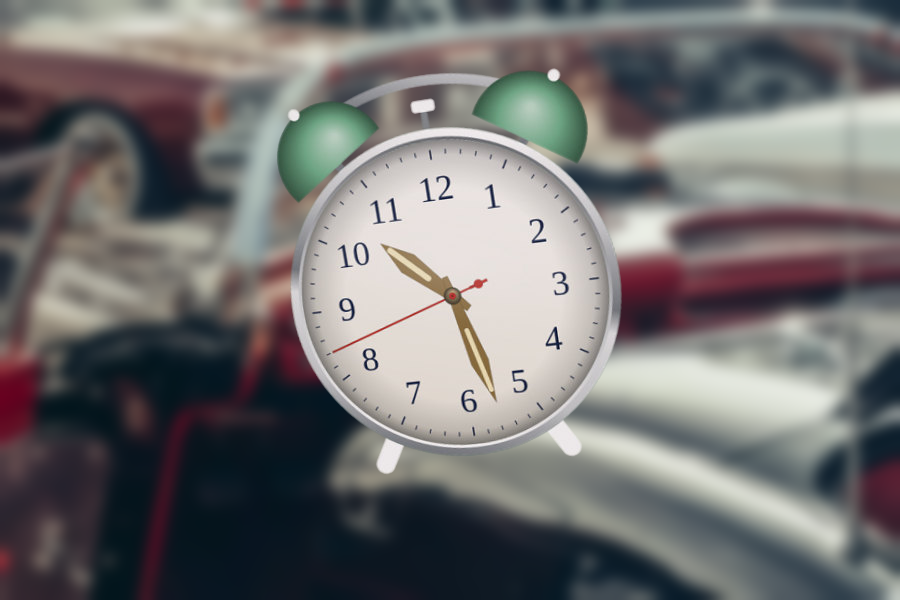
{"hour": 10, "minute": 27, "second": 42}
